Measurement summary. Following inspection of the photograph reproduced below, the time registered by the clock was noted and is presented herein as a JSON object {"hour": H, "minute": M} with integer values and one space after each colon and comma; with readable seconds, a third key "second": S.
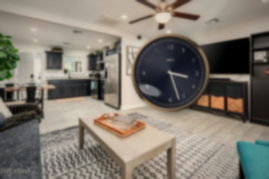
{"hour": 3, "minute": 27}
